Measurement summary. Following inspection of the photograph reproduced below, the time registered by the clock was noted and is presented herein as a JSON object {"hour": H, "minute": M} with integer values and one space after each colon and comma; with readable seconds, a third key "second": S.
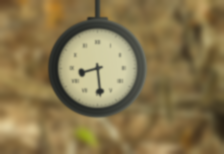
{"hour": 8, "minute": 29}
